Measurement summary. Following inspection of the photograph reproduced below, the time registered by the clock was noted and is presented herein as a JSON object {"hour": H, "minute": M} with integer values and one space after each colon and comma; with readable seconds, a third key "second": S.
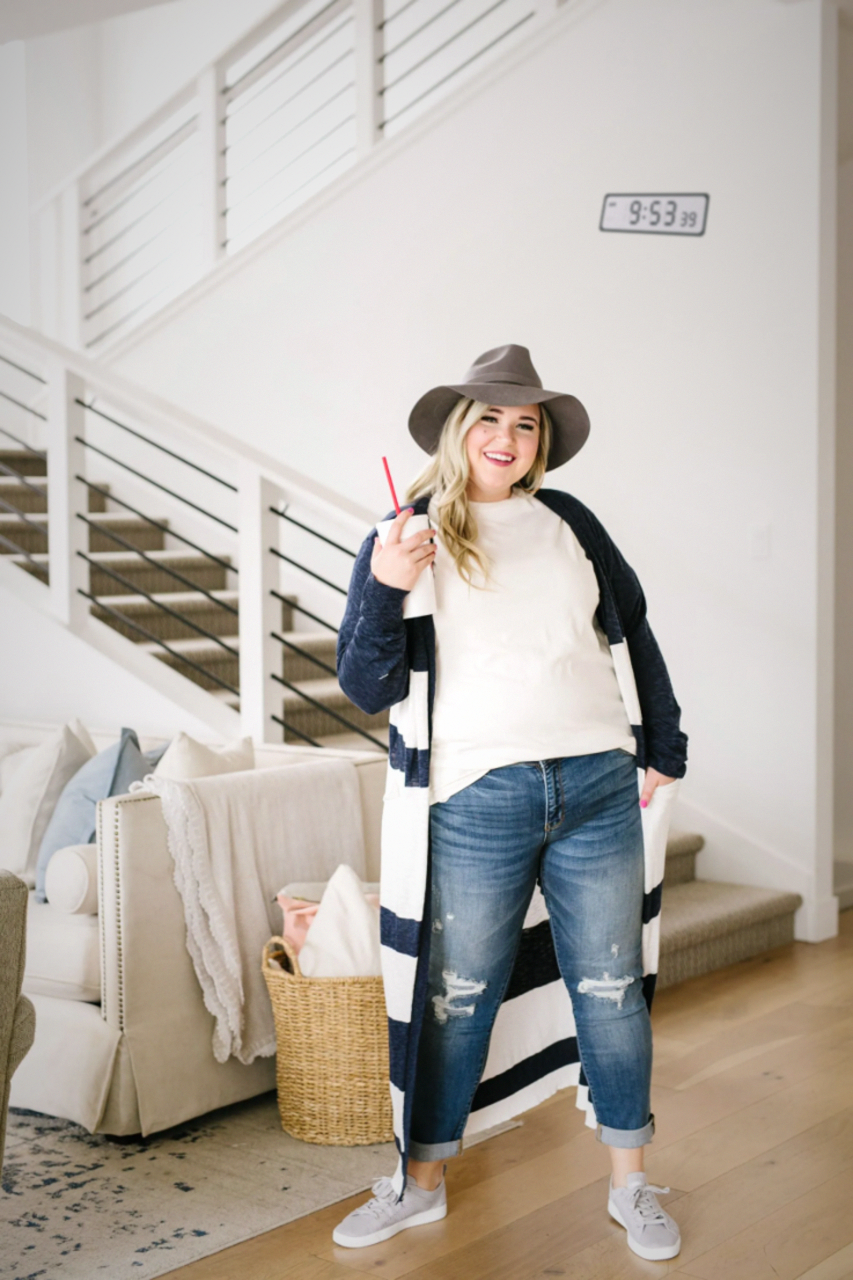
{"hour": 9, "minute": 53}
